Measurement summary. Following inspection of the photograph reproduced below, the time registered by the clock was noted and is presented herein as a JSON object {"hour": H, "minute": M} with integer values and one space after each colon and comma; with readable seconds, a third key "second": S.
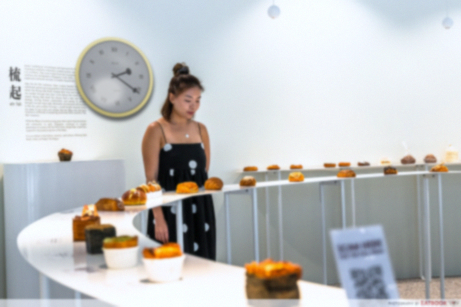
{"hour": 2, "minute": 21}
